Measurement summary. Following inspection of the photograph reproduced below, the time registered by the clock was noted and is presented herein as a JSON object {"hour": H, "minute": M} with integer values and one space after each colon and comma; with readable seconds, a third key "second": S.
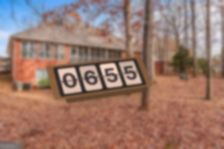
{"hour": 6, "minute": 55}
